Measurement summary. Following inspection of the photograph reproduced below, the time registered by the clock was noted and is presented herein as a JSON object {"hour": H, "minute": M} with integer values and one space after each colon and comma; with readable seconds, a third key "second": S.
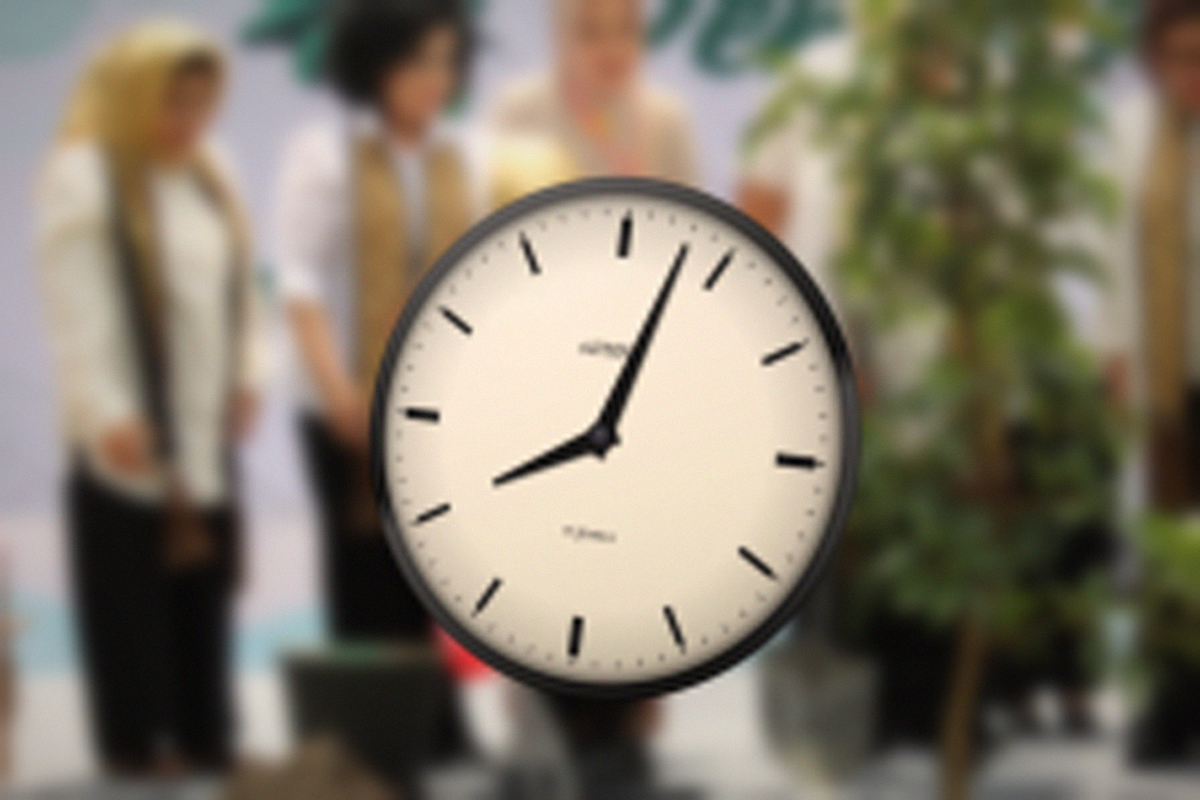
{"hour": 8, "minute": 3}
